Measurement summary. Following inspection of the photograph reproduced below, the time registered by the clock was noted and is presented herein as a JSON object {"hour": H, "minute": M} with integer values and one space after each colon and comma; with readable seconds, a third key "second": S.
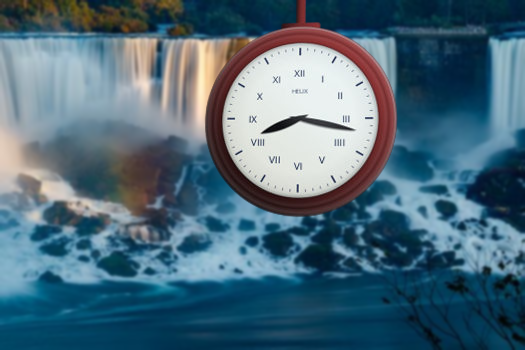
{"hour": 8, "minute": 17}
